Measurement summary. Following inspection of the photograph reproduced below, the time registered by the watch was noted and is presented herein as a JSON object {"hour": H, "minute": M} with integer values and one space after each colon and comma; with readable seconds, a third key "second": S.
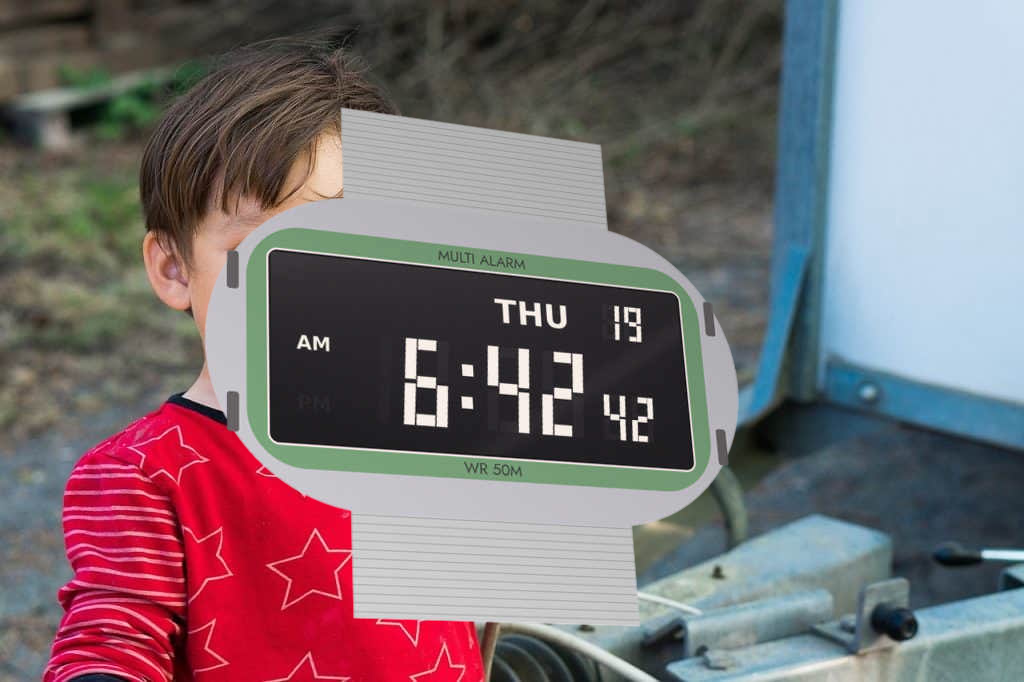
{"hour": 6, "minute": 42, "second": 42}
